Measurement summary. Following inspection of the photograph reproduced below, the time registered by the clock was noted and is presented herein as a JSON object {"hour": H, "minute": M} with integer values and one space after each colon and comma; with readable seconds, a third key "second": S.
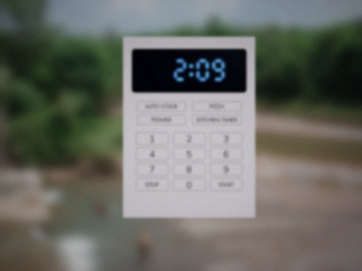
{"hour": 2, "minute": 9}
